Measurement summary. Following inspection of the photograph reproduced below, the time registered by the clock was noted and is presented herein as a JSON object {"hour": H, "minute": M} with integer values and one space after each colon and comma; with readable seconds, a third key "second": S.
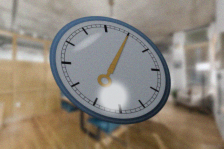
{"hour": 7, "minute": 5}
